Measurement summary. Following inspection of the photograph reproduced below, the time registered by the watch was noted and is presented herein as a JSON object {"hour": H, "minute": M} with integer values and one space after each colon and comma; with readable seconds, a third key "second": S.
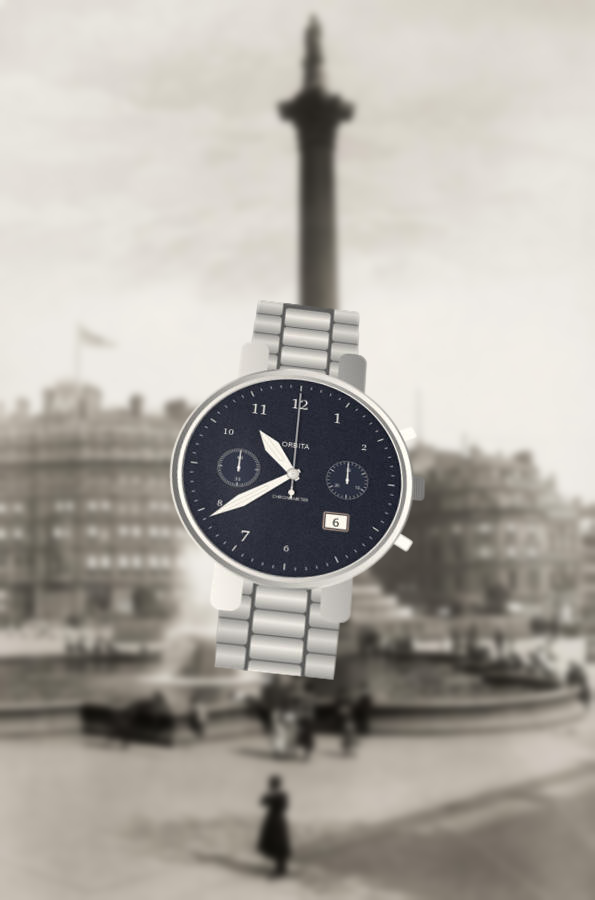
{"hour": 10, "minute": 39}
